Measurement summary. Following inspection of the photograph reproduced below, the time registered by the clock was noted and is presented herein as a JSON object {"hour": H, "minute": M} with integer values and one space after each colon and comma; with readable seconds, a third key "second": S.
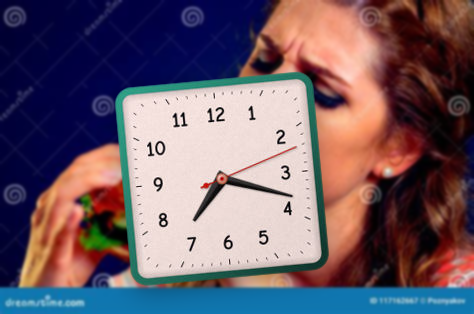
{"hour": 7, "minute": 18, "second": 12}
